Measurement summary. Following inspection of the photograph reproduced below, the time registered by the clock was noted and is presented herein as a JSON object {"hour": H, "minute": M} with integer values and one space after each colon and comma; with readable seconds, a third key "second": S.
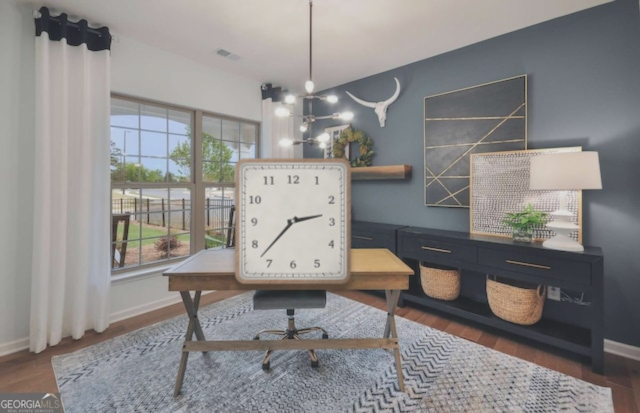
{"hour": 2, "minute": 37}
